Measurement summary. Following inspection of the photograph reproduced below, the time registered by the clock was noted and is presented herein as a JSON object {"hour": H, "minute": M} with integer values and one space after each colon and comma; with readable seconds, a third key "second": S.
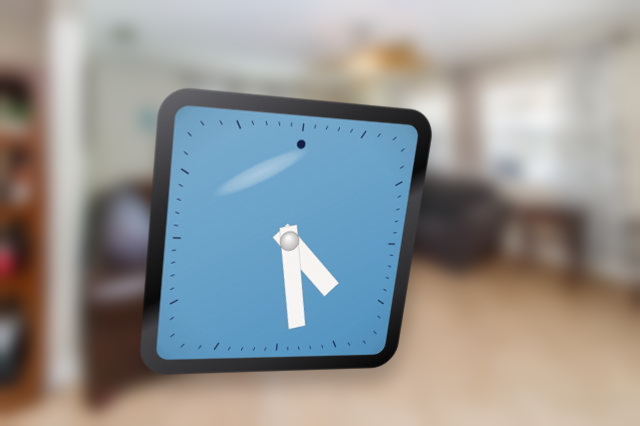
{"hour": 4, "minute": 28}
